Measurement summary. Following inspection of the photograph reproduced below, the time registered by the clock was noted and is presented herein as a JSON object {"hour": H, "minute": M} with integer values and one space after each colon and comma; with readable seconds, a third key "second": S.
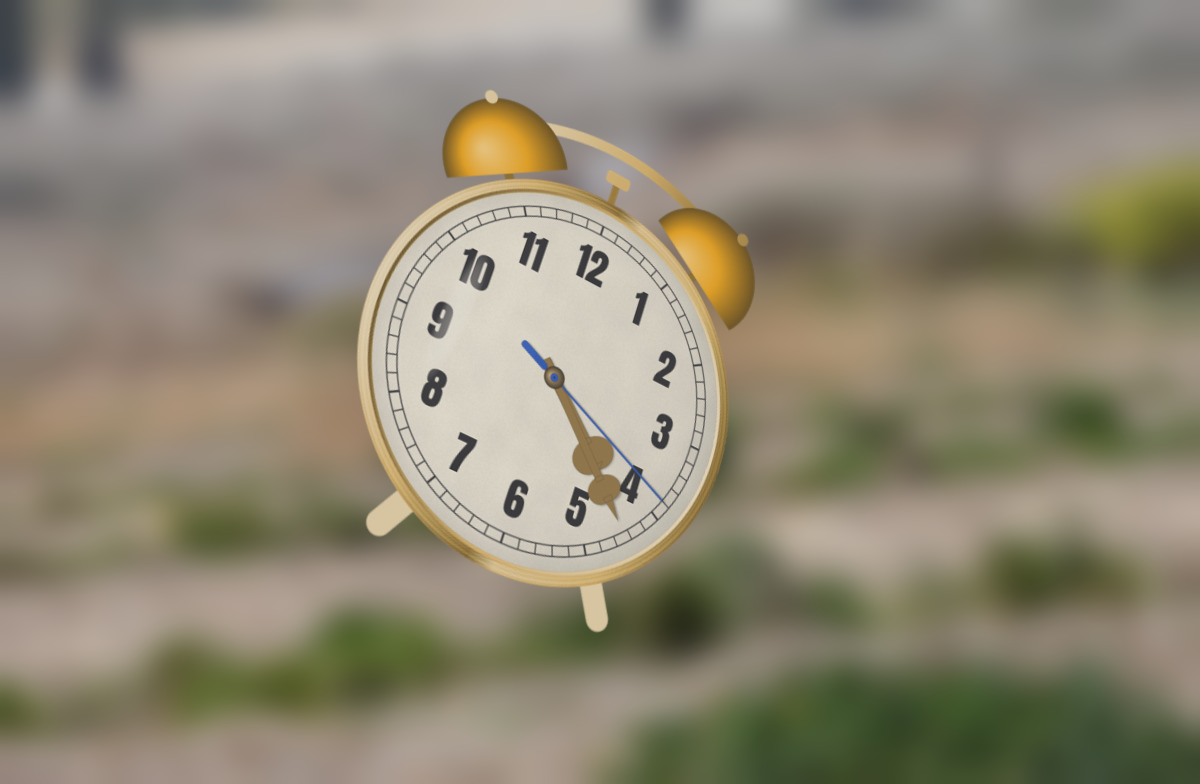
{"hour": 4, "minute": 22, "second": 19}
